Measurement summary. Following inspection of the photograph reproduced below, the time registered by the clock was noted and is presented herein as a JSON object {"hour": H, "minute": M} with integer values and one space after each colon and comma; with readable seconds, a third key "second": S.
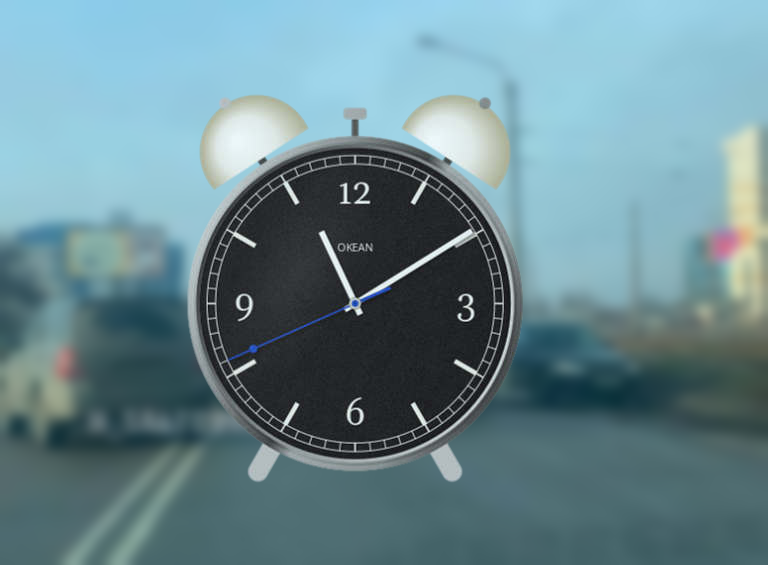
{"hour": 11, "minute": 9, "second": 41}
